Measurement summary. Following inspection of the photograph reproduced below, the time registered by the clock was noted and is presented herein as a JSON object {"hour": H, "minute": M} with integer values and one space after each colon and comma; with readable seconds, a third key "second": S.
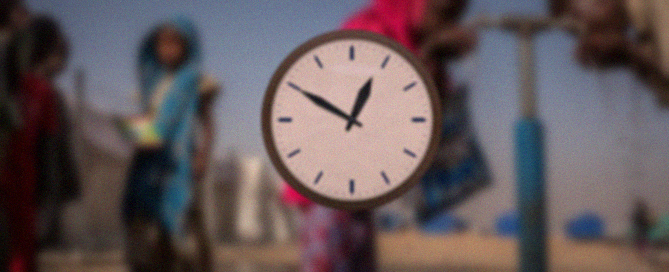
{"hour": 12, "minute": 50}
